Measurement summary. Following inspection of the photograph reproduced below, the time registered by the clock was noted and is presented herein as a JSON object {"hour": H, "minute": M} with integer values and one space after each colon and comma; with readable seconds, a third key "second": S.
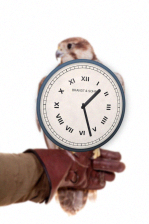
{"hour": 1, "minute": 27}
